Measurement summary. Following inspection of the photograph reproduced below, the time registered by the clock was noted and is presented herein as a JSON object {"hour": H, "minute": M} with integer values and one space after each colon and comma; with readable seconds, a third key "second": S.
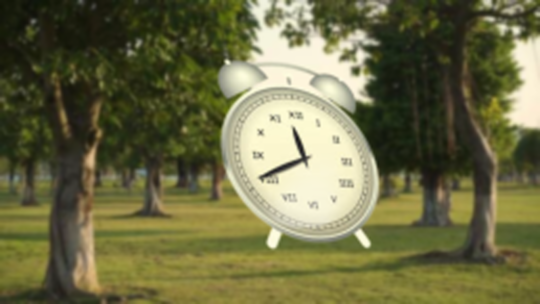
{"hour": 11, "minute": 41}
